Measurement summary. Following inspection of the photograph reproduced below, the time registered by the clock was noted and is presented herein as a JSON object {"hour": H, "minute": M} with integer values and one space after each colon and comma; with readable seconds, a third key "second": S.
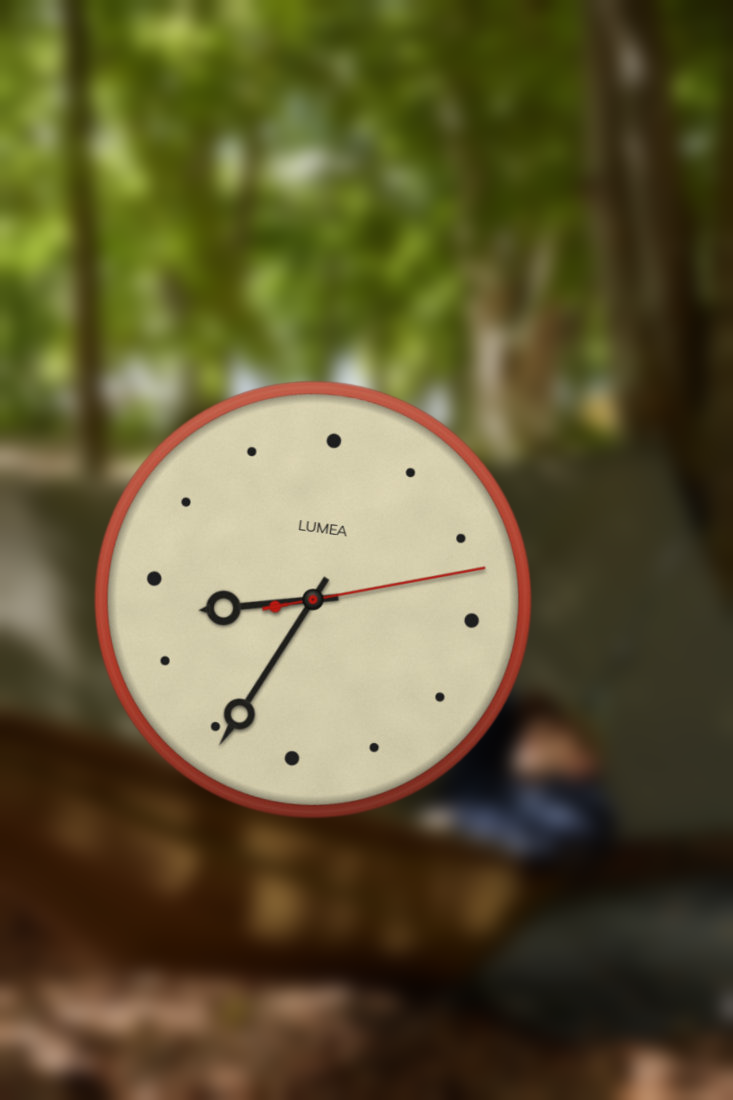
{"hour": 8, "minute": 34, "second": 12}
